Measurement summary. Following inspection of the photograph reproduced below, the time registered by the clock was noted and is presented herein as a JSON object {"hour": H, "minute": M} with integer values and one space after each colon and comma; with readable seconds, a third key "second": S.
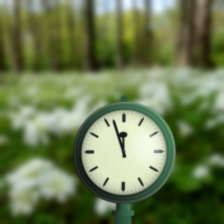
{"hour": 11, "minute": 57}
